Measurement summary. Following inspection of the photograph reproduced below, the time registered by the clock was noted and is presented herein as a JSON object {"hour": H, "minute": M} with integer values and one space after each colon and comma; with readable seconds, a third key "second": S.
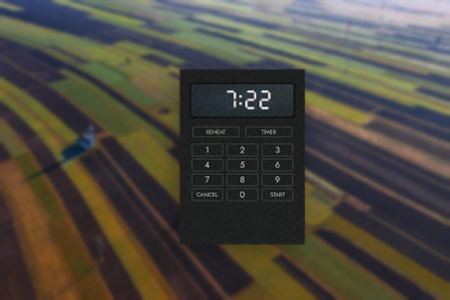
{"hour": 7, "minute": 22}
